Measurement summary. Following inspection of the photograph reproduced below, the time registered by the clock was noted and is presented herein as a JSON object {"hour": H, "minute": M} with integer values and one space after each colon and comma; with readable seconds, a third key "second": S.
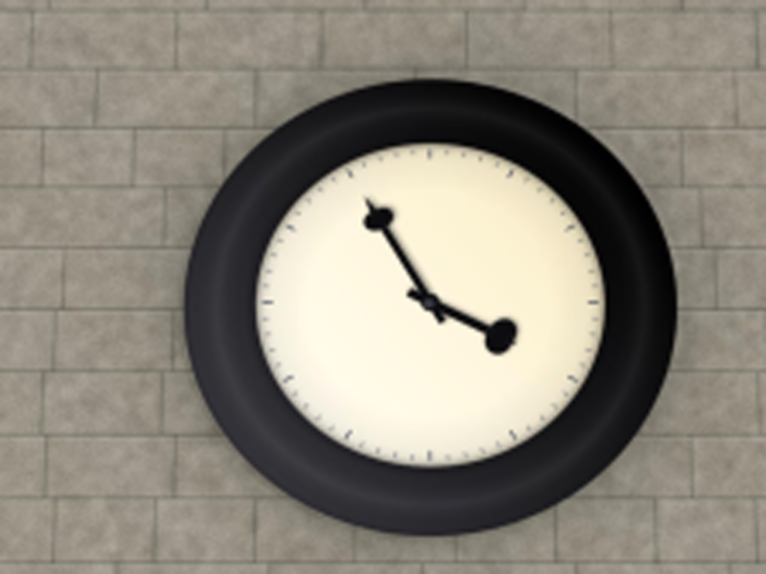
{"hour": 3, "minute": 55}
